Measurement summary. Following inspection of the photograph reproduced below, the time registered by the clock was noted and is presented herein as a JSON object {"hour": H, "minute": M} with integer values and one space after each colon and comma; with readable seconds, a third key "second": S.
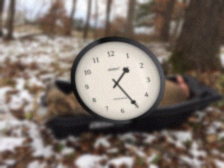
{"hour": 1, "minute": 25}
